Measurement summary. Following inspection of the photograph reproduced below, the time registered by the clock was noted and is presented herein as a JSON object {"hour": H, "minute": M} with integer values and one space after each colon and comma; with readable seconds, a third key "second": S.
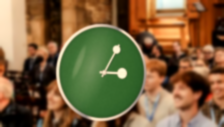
{"hour": 3, "minute": 5}
